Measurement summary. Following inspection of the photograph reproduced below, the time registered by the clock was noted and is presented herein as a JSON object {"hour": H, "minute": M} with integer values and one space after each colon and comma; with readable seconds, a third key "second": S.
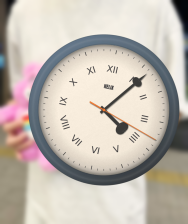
{"hour": 4, "minute": 6, "second": 18}
